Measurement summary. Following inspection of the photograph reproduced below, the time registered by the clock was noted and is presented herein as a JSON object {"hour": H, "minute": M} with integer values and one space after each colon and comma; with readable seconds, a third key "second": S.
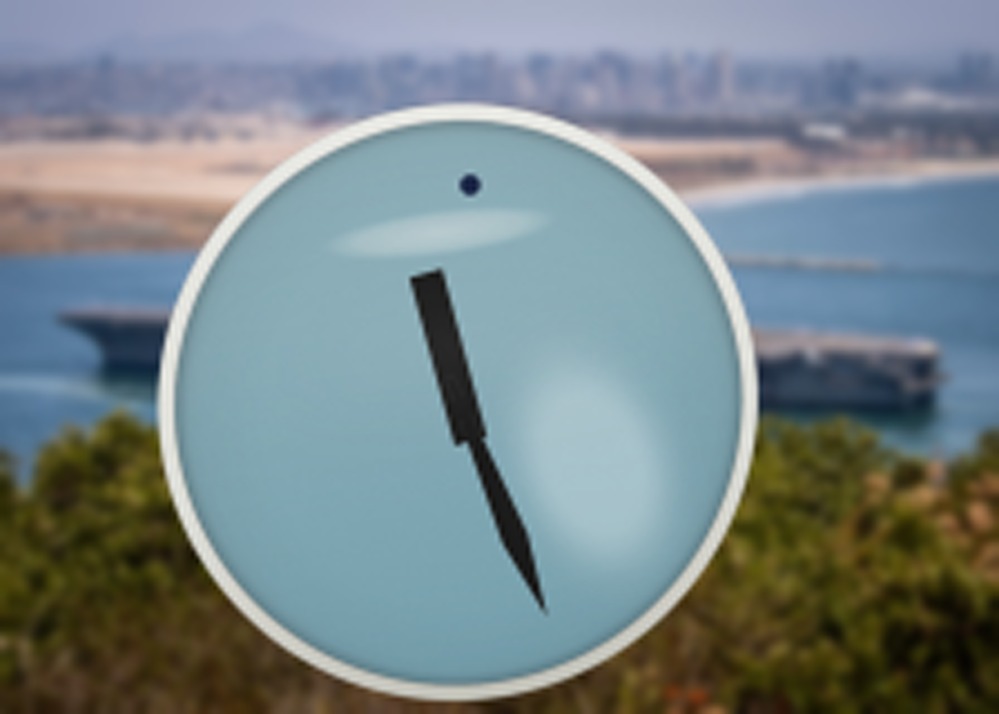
{"hour": 11, "minute": 26}
